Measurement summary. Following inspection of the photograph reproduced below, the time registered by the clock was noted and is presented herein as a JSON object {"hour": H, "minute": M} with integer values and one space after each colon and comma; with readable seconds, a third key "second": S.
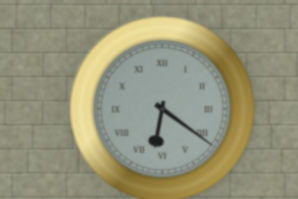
{"hour": 6, "minute": 21}
